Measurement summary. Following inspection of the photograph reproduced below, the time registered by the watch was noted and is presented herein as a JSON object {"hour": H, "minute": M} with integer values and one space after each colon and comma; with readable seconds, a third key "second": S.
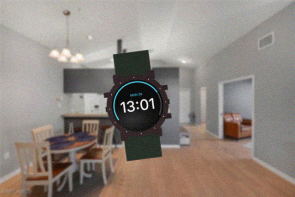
{"hour": 13, "minute": 1}
